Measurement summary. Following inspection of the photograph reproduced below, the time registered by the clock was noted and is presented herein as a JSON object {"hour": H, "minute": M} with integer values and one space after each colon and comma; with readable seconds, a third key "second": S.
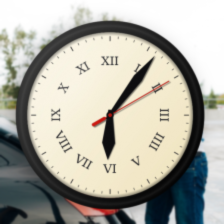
{"hour": 6, "minute": 6, "second": 10}
